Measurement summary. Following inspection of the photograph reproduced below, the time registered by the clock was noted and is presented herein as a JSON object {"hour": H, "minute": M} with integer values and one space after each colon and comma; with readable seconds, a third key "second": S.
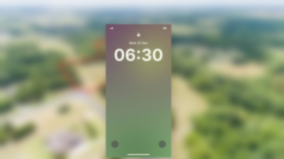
{"hour": 6, "minute": 30}
